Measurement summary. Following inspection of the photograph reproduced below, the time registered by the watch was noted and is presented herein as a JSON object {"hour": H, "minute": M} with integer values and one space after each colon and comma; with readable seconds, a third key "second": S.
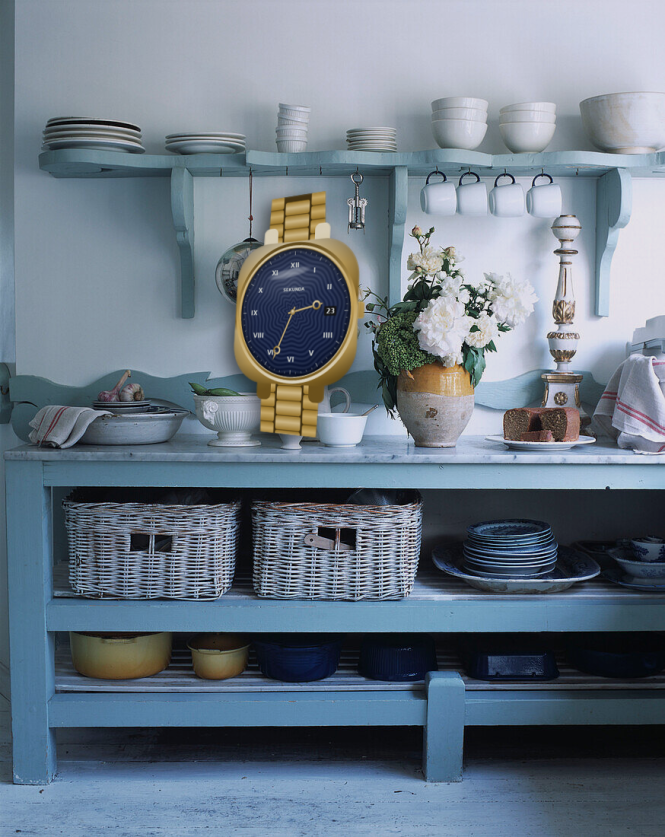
{"hour": 2, "minute": 34}
